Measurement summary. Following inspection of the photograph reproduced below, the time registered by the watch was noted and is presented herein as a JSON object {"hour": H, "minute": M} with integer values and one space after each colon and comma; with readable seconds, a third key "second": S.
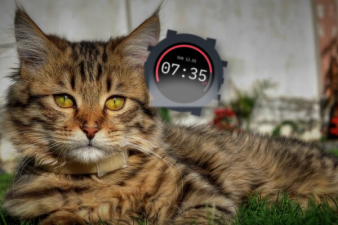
{"hour": 7, "minute": 35}
